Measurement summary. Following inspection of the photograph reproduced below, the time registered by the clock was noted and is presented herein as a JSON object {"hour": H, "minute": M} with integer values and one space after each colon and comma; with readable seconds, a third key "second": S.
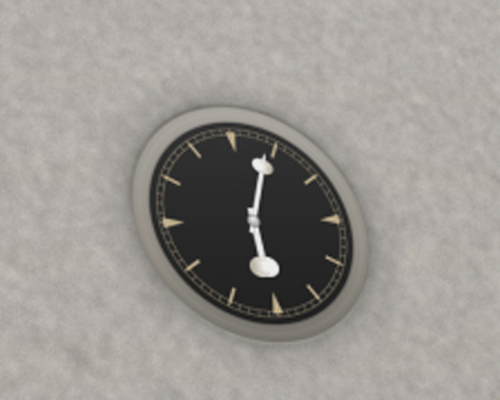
{"hour": 6, "minute": 4}
